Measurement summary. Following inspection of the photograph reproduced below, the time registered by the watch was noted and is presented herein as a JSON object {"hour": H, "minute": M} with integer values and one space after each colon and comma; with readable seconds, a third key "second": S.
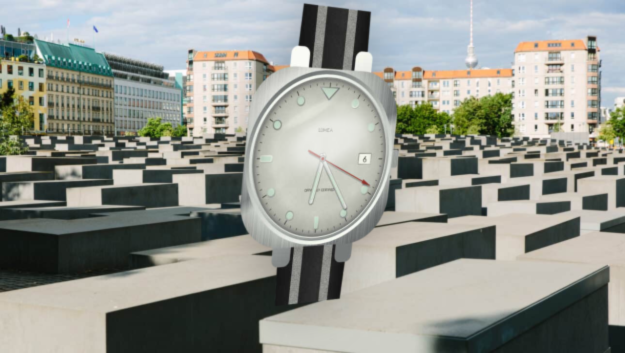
{"hour": 6, "minute": 24, "second": 19}
